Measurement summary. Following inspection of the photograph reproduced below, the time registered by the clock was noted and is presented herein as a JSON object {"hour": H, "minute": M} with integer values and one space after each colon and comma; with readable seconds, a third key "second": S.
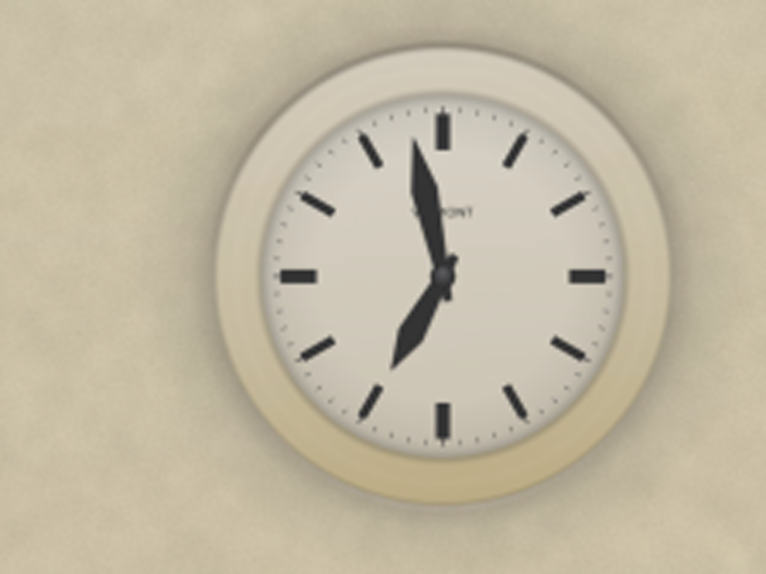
{"hour": 6, "minute": 58}
